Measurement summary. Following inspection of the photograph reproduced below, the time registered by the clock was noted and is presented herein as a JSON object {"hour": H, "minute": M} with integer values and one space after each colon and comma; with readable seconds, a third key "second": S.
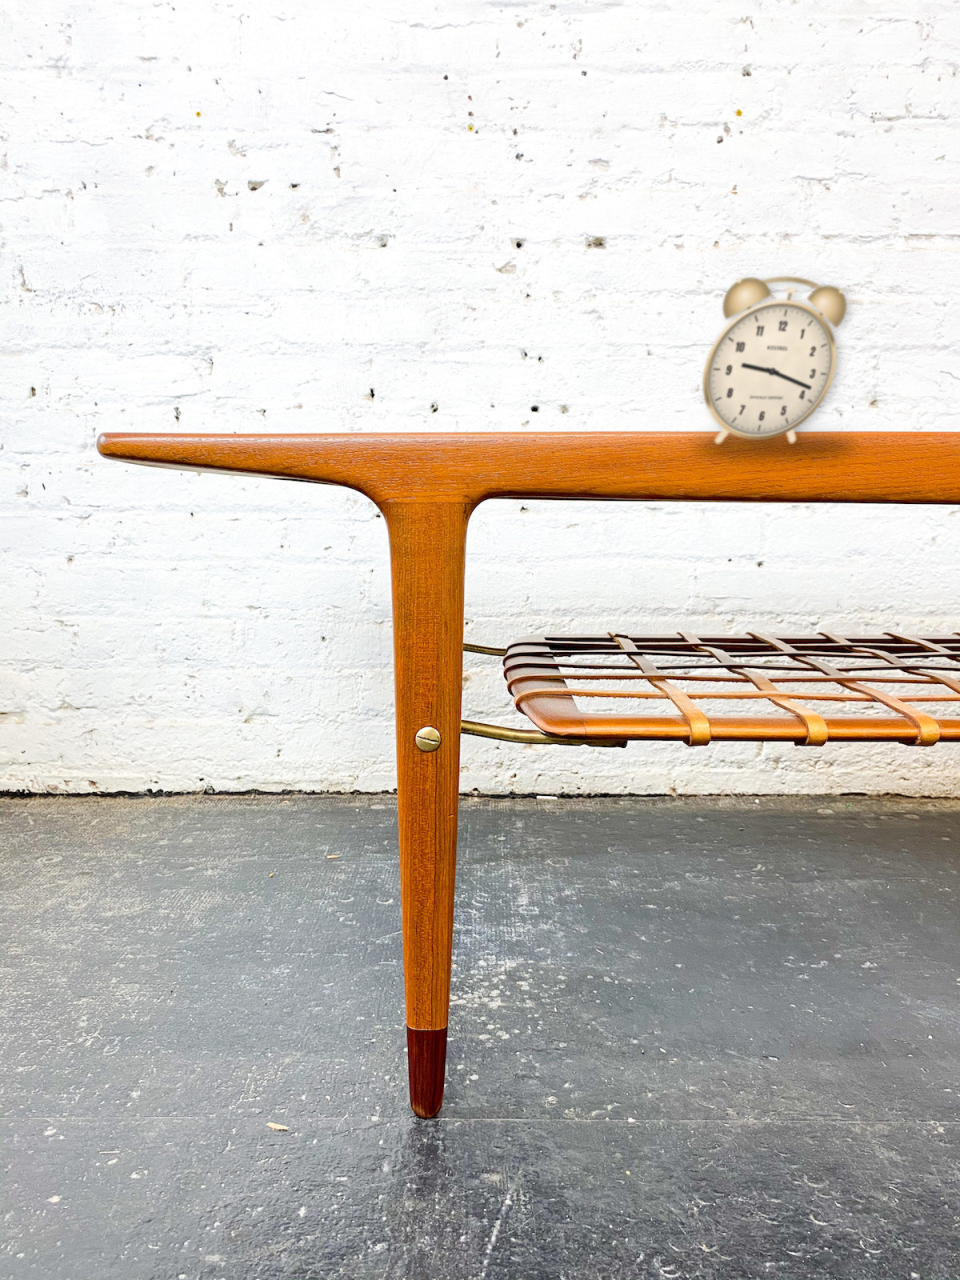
{"hour": 9, "minute": 18}
